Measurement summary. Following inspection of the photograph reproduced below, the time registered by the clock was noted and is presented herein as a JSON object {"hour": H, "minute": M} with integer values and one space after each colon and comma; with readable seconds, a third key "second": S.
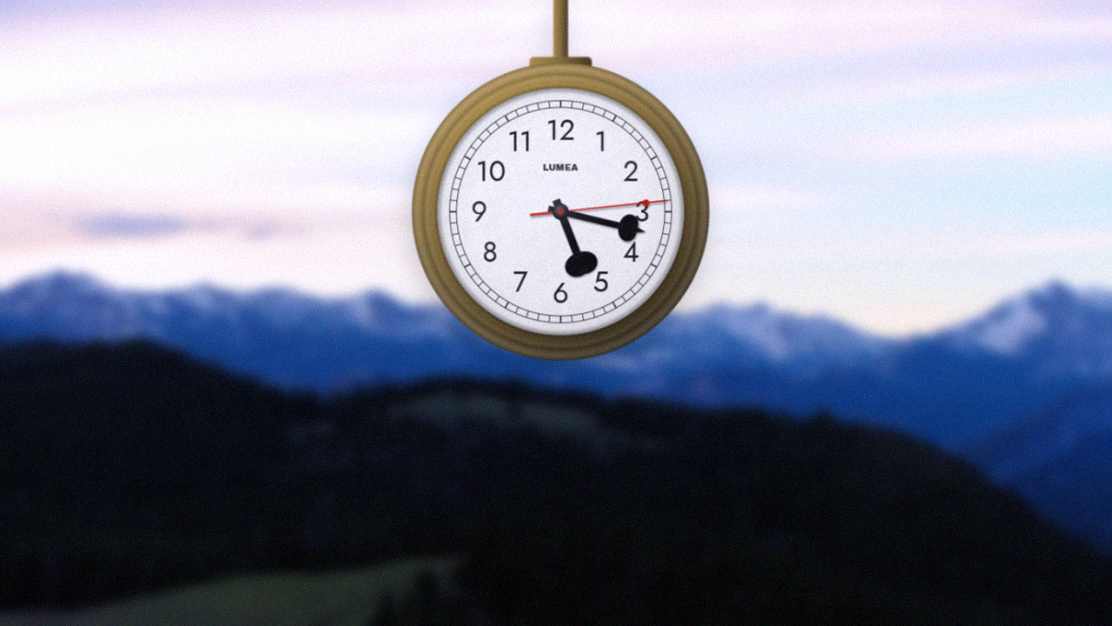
{"hour": 5, "minute": 17, "second": 14}
